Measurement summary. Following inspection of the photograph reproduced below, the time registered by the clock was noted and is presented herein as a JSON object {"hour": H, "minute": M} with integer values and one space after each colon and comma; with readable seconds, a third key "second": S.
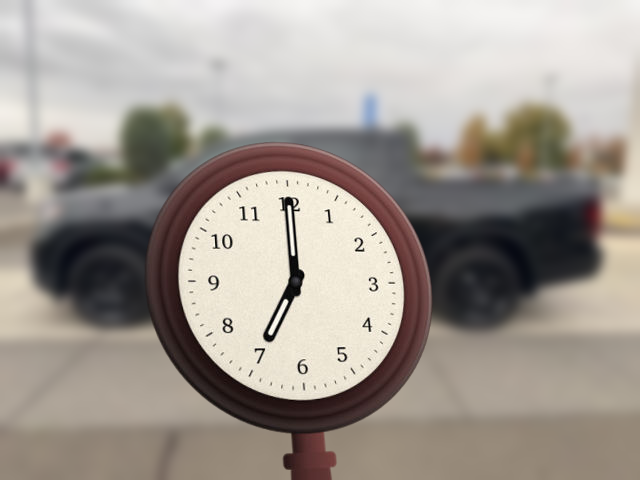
{"hour": 7, "minute": 0}
